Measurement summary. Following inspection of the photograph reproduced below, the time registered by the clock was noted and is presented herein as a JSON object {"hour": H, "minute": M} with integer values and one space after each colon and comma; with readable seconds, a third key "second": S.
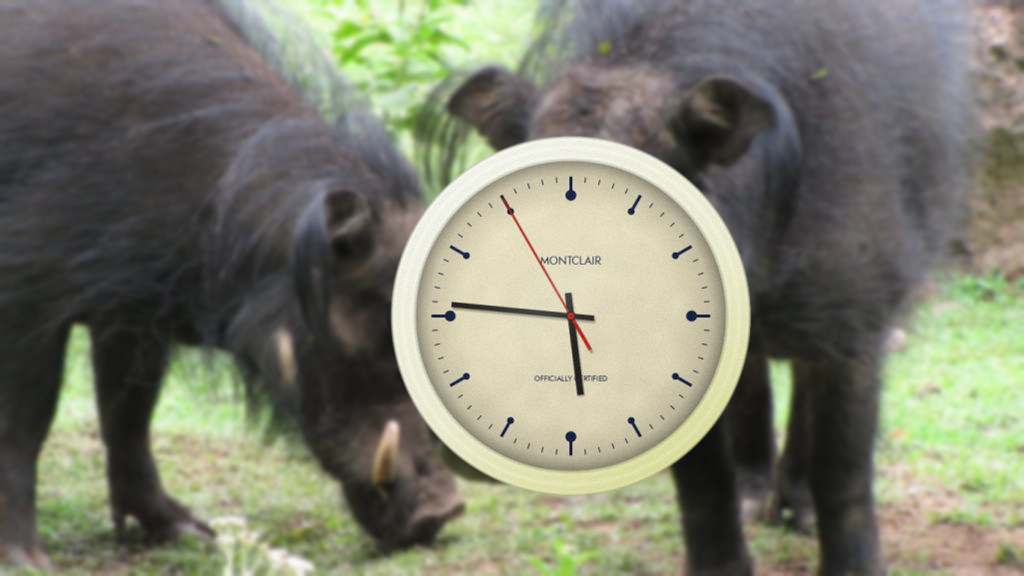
{"hour": 5, "minute": 45, "second": 55}
